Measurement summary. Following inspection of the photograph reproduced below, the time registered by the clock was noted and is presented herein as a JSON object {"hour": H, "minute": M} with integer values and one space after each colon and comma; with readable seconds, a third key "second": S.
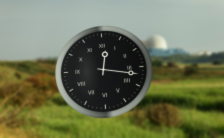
{"hour": 12, "minute": 17}
